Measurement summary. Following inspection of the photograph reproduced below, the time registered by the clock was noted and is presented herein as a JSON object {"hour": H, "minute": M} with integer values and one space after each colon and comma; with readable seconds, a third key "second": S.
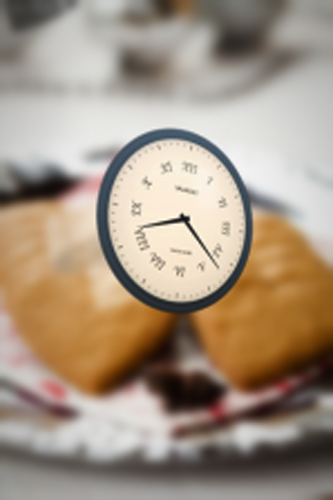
{"hour": 8, "minute": 22}
